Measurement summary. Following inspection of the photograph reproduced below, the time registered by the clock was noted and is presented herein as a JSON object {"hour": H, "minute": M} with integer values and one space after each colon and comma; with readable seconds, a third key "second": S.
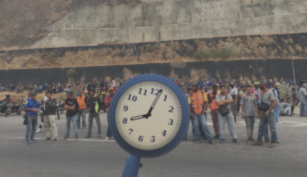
{"hour": 8, "minute": 2}
